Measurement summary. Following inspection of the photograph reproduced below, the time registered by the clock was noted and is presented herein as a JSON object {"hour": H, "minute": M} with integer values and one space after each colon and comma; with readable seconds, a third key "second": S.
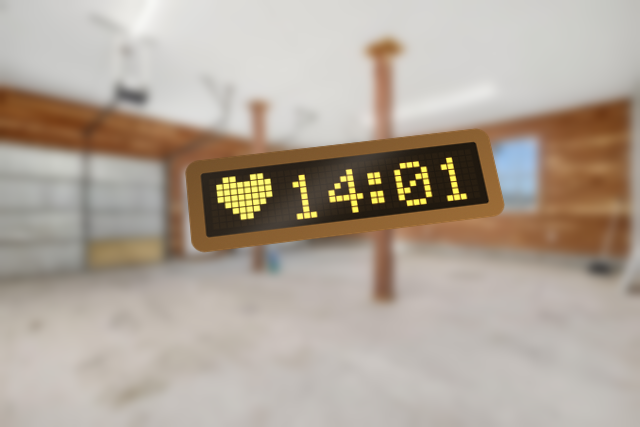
{"hour": 14, "minute": 1}
